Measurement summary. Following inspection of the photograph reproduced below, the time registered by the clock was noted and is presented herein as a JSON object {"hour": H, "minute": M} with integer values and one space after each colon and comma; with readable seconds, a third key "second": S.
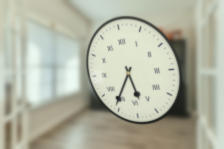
{"hour": 5, "minute": 36}
